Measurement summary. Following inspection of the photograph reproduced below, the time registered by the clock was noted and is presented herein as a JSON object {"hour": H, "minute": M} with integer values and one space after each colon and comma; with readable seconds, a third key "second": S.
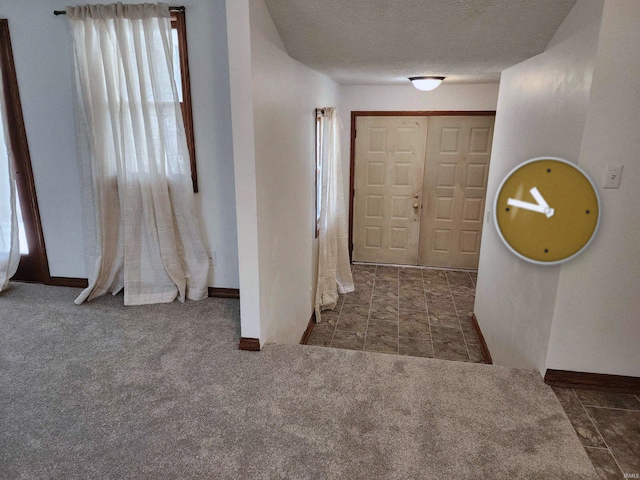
{"hour": 10, "minute": 47}
